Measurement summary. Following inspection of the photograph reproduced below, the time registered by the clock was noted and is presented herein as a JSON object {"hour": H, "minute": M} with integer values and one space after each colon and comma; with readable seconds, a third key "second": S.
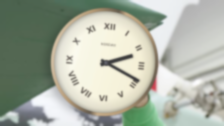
{"hour": 2, "minute": 19}
